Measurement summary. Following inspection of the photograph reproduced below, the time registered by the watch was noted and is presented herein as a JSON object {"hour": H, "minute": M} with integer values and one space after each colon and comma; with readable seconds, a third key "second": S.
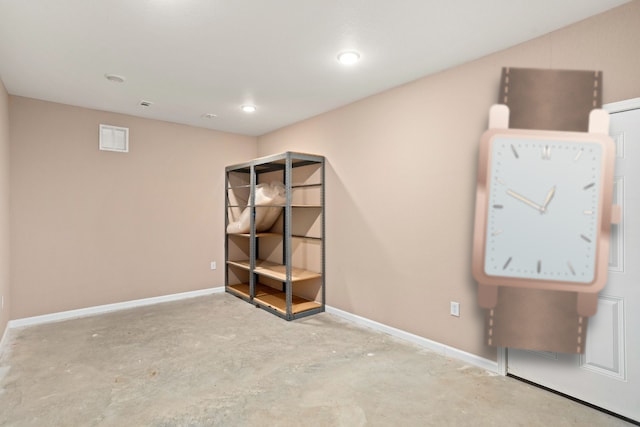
{"hour": 12, "minute": 49}
